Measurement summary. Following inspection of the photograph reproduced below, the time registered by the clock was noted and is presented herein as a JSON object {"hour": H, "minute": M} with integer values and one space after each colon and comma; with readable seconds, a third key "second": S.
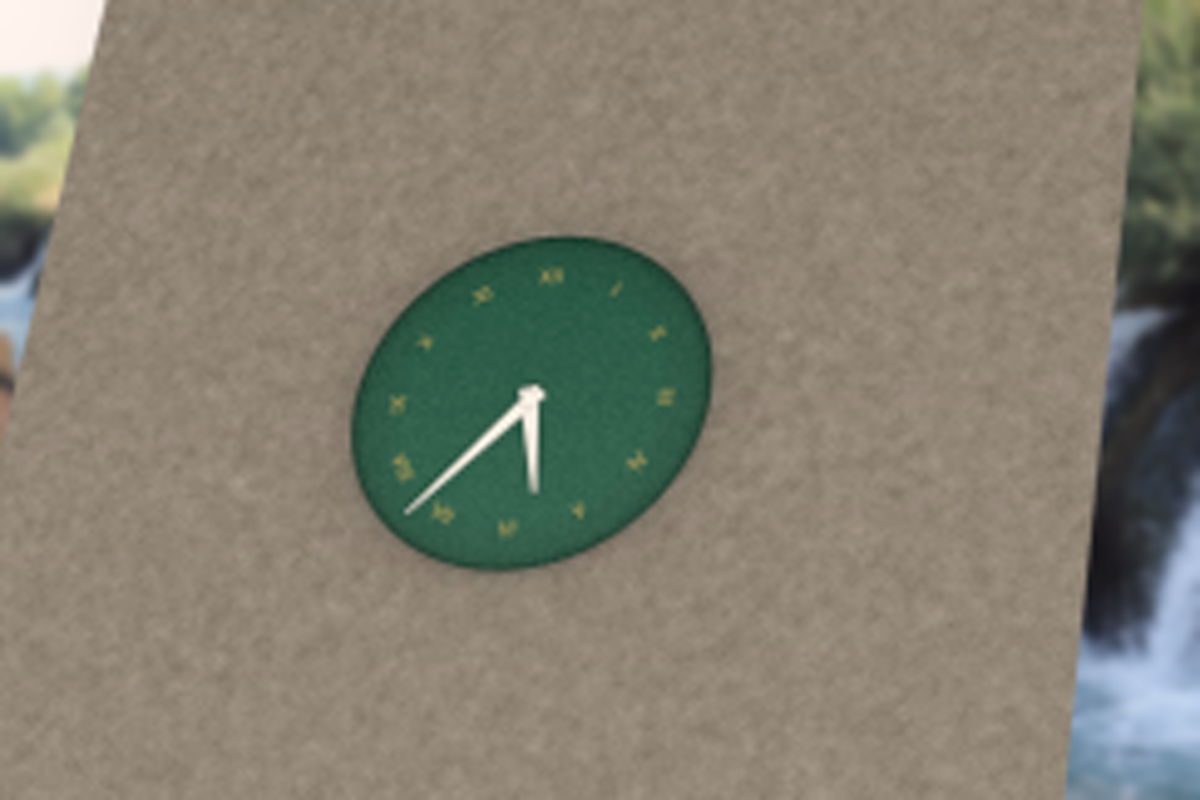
{"hour": 5, "minute": 37}
